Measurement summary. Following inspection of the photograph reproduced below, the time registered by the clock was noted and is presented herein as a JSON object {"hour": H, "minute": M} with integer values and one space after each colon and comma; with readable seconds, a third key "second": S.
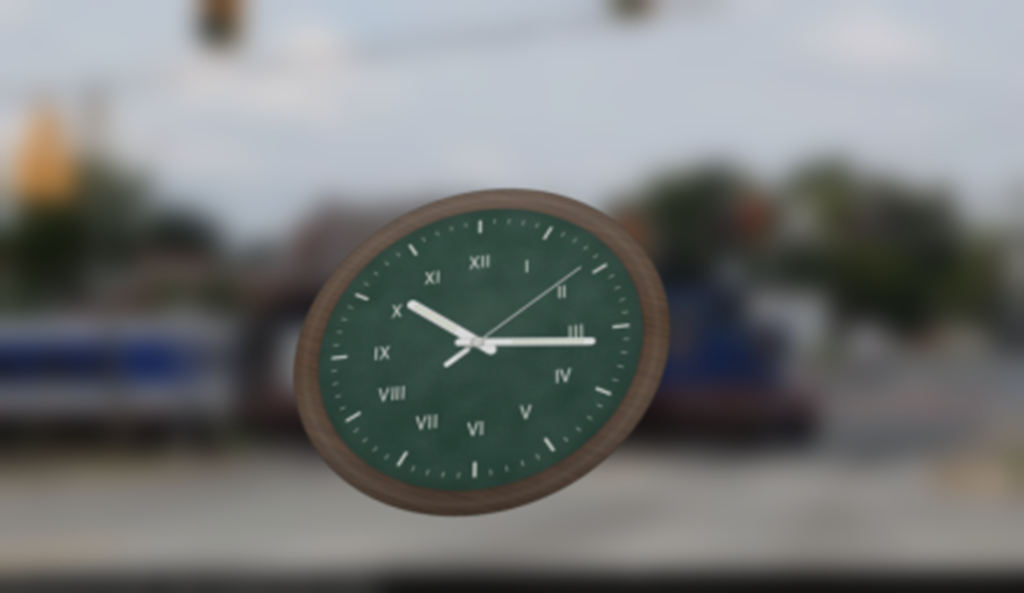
{"hour": 10, "minute": 16, "second": 9}
